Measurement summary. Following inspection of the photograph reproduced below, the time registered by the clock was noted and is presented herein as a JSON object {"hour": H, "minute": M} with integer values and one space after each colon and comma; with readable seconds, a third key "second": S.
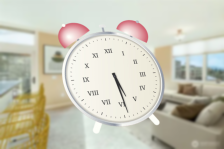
{"hour": 5, "minute": 29}
